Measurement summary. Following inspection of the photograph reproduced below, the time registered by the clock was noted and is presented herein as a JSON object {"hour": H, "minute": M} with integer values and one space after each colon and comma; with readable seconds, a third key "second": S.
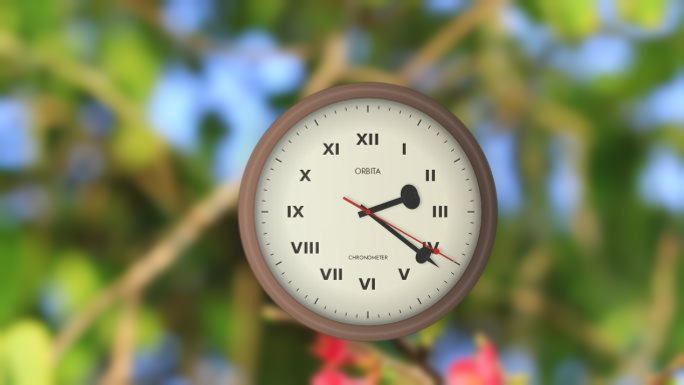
{"hour": 2, "minute": 21, "second": 20}
